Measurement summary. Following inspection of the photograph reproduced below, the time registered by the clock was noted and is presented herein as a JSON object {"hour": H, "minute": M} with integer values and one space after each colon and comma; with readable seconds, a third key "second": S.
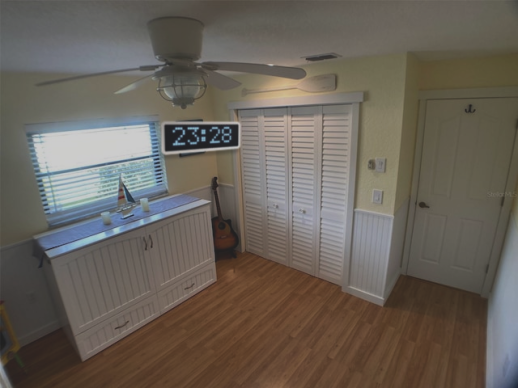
{"hour": 23, "minute": 28}
